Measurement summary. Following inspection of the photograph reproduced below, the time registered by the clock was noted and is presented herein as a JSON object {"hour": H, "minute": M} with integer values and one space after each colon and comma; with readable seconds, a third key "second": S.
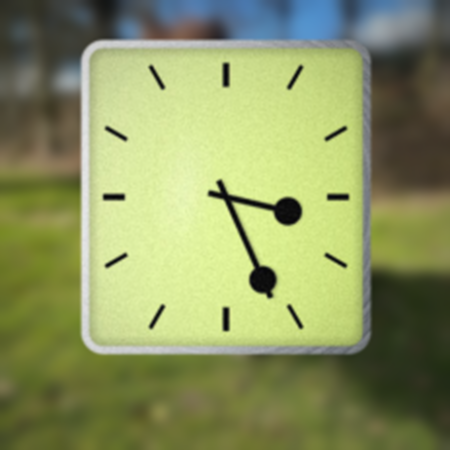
{"hour": 3, "minute": 26}
